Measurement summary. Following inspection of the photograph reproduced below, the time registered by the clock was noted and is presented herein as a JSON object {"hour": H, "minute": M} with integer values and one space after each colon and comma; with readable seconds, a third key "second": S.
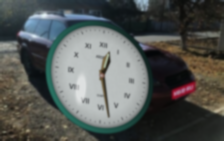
{"hour": 12, "minute": 28}
